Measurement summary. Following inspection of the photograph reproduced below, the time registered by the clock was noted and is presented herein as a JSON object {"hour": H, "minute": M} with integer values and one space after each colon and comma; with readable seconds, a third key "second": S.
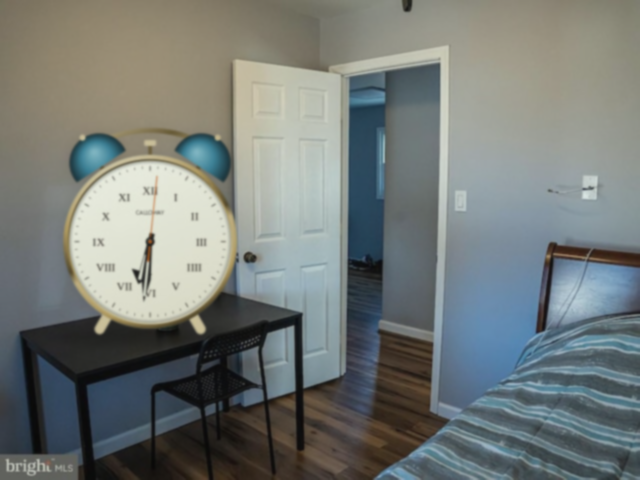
{"hour": 6, "minute": 31, "second": 1}
